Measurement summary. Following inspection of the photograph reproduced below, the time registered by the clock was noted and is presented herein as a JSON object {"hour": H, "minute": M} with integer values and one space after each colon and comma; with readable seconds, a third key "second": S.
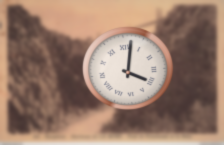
{"hour": 4, "minute": 2}
